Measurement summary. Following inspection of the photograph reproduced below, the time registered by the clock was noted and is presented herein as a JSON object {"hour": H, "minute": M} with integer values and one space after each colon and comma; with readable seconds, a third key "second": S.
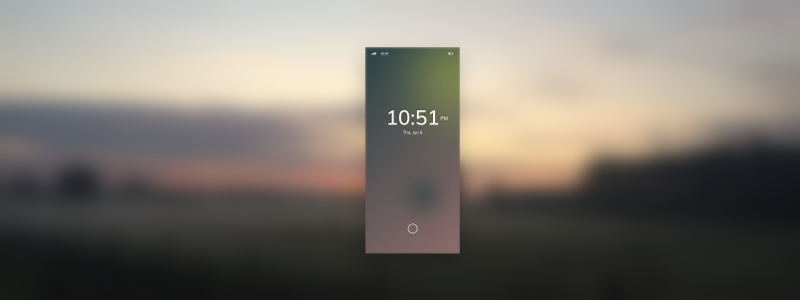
{"hour": 10, "minute": 51}
